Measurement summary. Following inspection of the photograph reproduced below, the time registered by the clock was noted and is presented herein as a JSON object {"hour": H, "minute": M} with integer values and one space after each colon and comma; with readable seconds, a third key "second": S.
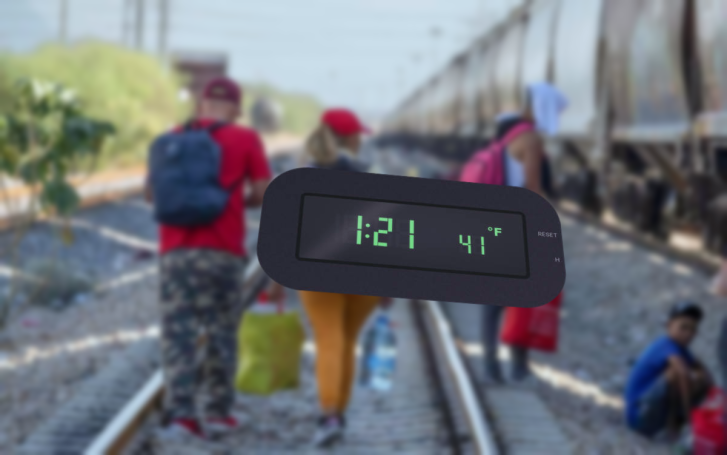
{"hour": 1, "minute": 21}
